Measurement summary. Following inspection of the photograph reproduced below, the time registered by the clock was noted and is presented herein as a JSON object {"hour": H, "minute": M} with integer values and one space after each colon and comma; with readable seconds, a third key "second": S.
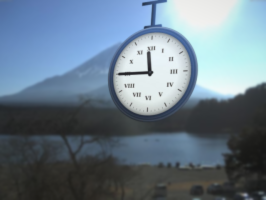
{"hour": 11, "minute": 45}
